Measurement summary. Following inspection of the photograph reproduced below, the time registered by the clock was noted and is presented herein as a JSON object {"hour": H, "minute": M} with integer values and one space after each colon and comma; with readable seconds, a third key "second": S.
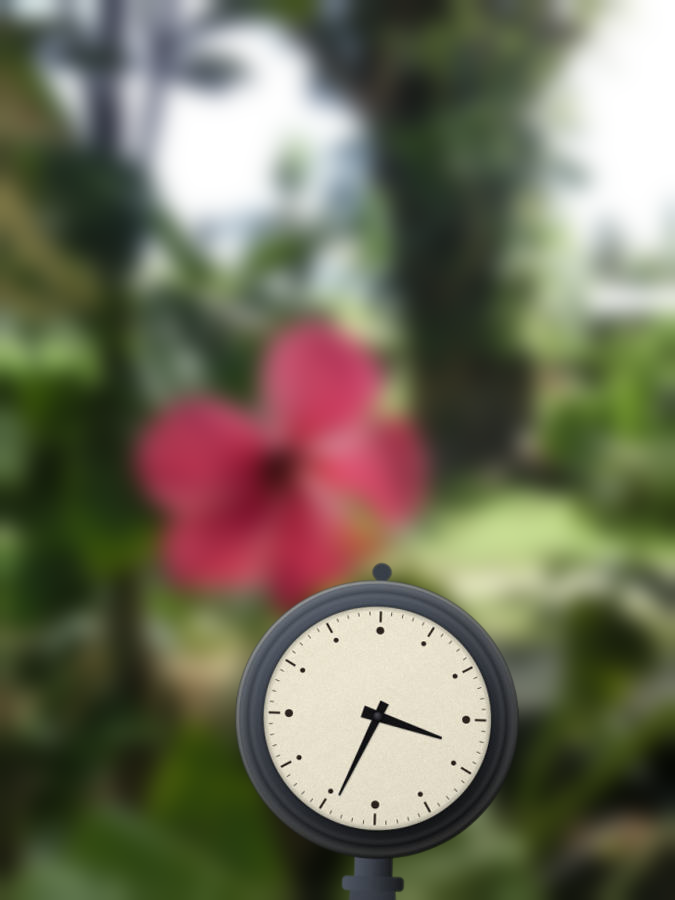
{"hour": 3, "minute": 34}
